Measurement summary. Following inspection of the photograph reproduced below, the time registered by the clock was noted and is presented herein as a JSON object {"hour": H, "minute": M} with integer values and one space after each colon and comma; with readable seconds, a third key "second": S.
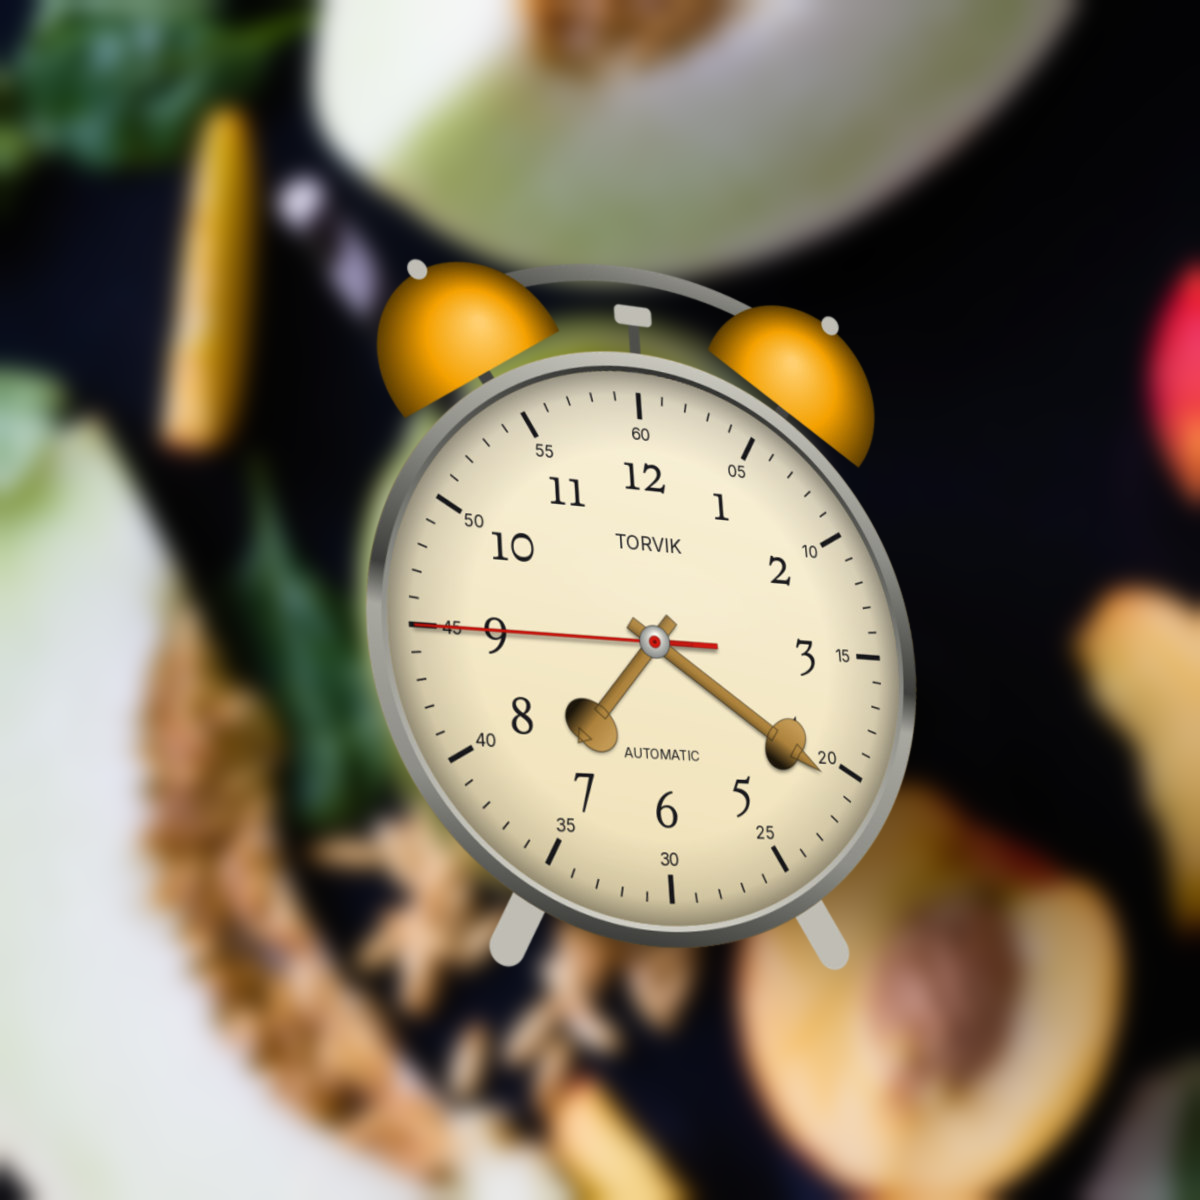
{"hour": 7, "minute": 20, "second": 45}
